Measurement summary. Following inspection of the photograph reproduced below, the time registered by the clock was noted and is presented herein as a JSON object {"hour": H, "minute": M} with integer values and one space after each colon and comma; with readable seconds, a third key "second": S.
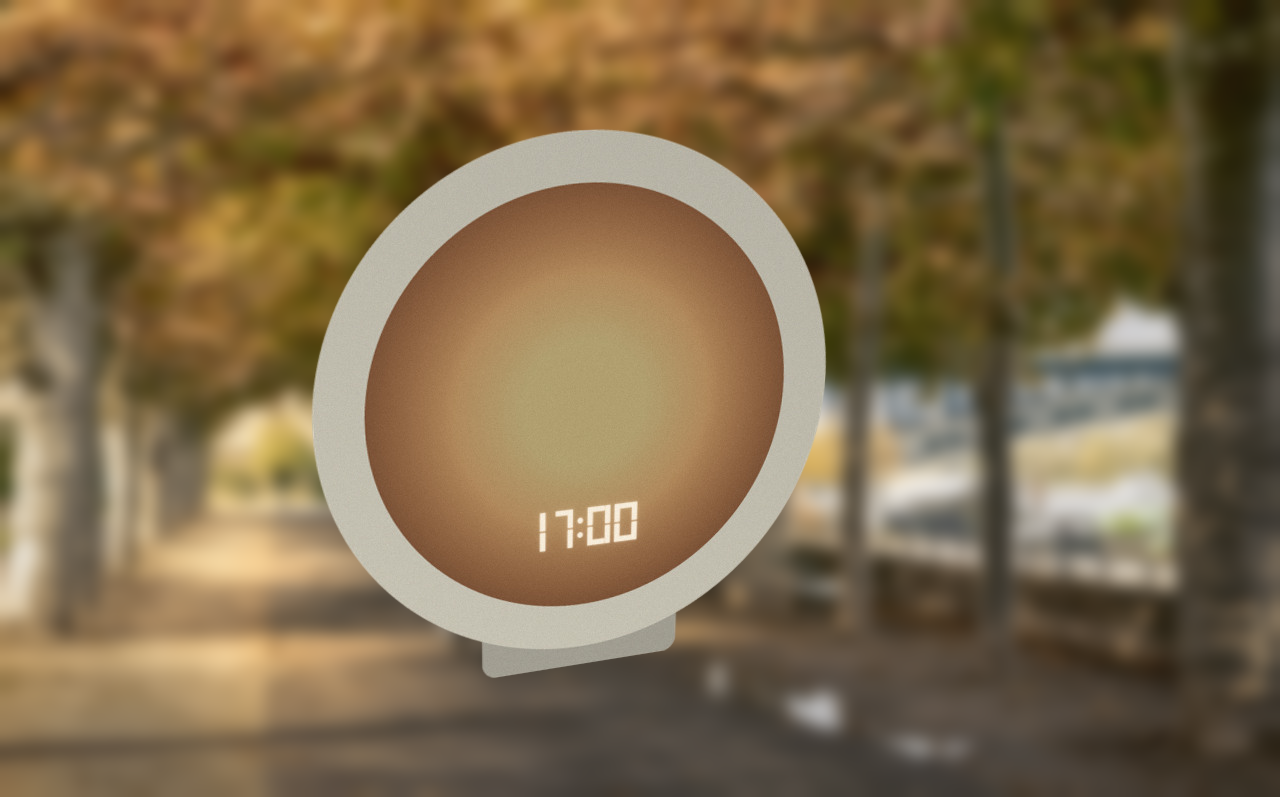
{"hour": 17, "minute": 0}
